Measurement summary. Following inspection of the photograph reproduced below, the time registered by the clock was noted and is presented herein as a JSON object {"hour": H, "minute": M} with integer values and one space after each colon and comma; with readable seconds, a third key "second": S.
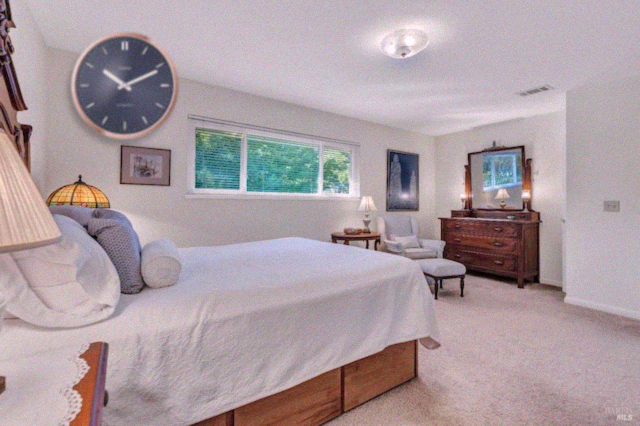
{"hour": 10, "minute": 11}
